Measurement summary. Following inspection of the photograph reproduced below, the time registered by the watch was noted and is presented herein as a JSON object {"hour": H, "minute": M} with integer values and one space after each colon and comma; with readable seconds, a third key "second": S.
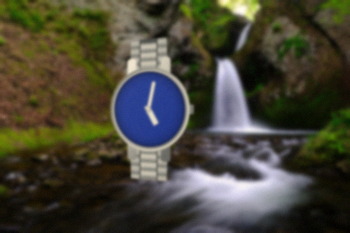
{"hour": 5, "minute": 2}
